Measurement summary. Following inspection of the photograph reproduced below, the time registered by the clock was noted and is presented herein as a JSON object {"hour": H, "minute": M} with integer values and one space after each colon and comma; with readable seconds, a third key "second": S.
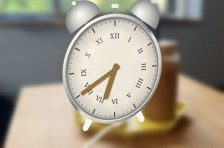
{"hour": 6, "minute": 40}
